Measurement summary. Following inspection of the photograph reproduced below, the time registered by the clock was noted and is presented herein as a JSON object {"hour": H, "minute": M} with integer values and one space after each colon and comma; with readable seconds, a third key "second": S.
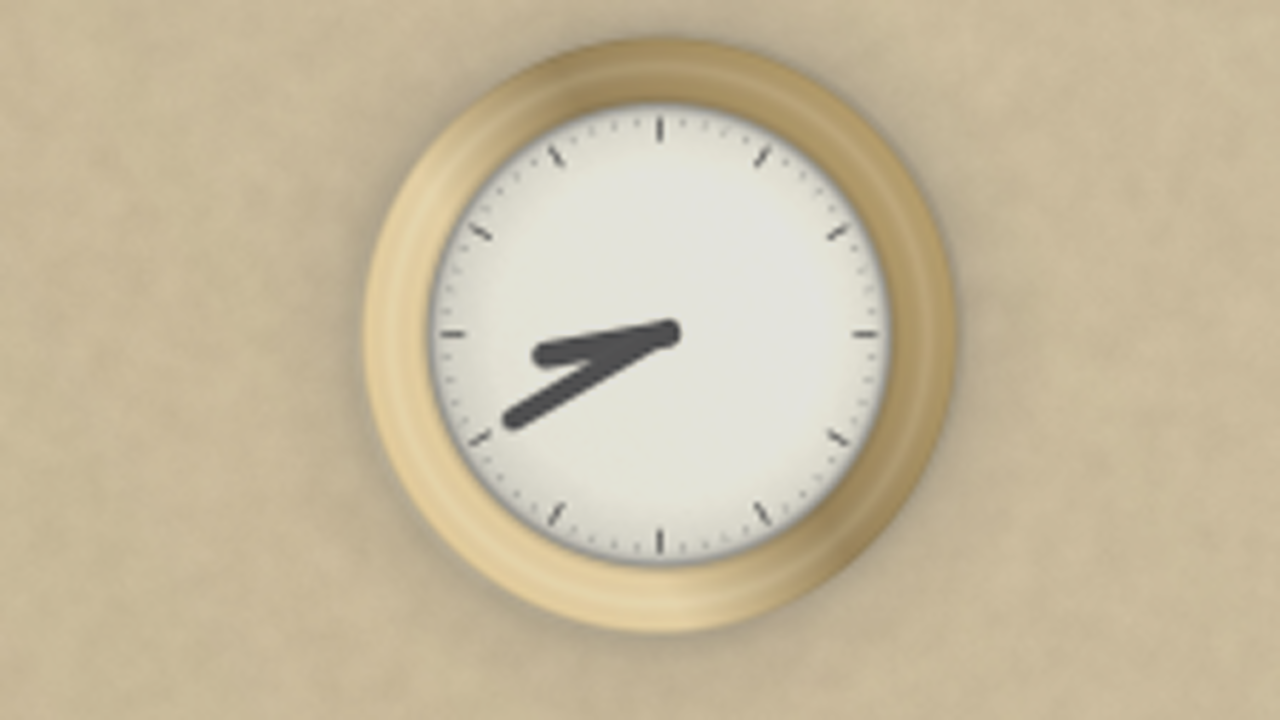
{"hour": 8, "minute": 40}
